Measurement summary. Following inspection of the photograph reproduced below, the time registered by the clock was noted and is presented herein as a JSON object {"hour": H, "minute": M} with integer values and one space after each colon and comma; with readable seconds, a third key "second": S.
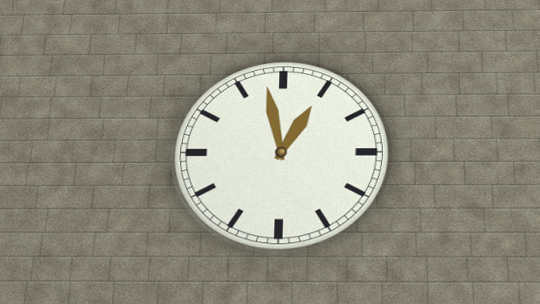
{"hour": 12, "minute": 58}
